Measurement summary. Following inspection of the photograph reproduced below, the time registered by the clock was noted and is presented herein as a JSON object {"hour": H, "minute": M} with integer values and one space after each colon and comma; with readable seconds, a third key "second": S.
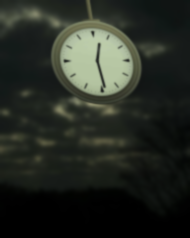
{"hour": 12, "minute": 29}
